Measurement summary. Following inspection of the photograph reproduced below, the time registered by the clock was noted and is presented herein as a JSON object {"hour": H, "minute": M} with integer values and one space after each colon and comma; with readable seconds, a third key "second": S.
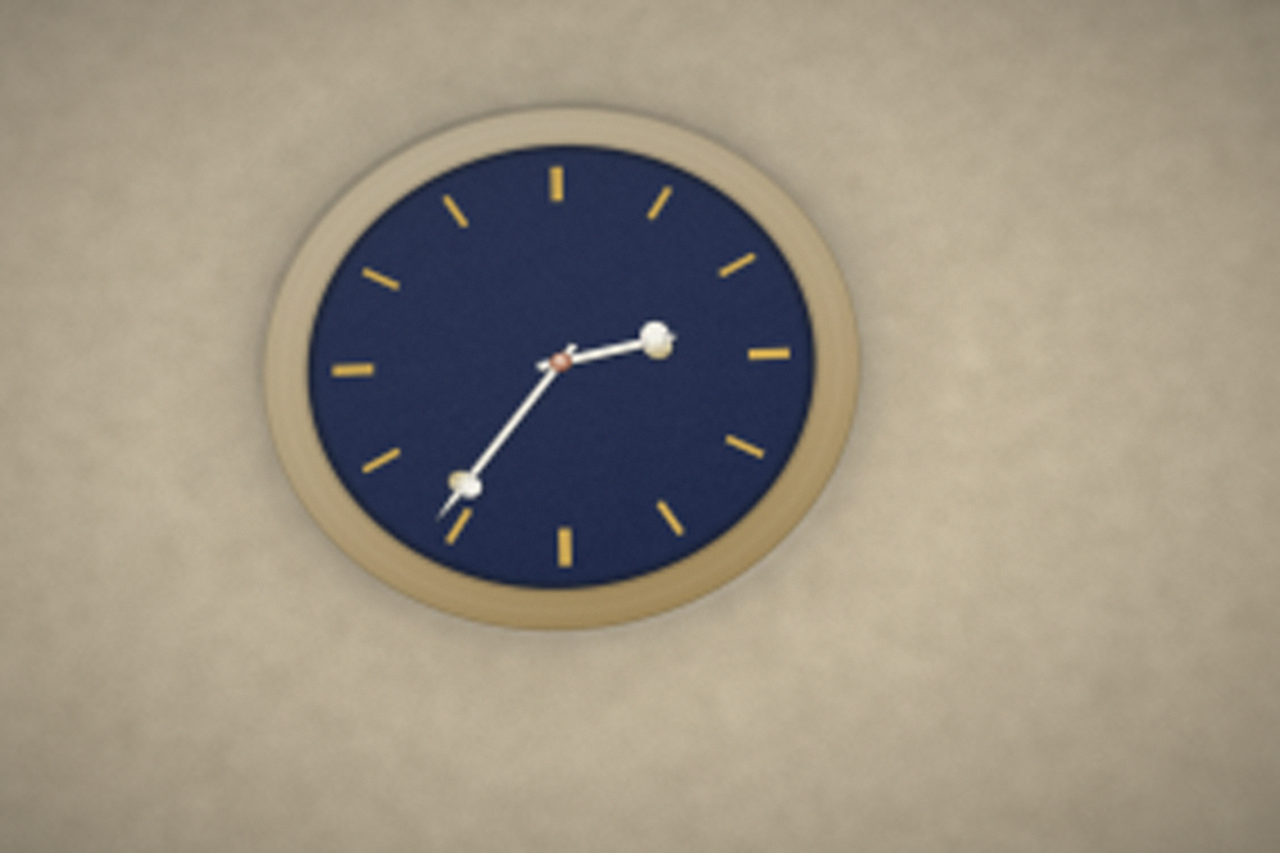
{"hour": 2, "minute": 36}
